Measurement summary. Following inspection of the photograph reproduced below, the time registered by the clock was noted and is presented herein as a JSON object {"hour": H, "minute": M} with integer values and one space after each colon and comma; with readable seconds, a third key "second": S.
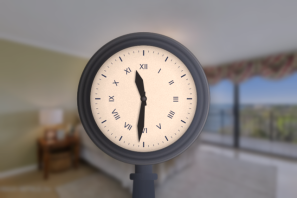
{"hour": 11, "minute": 31}
